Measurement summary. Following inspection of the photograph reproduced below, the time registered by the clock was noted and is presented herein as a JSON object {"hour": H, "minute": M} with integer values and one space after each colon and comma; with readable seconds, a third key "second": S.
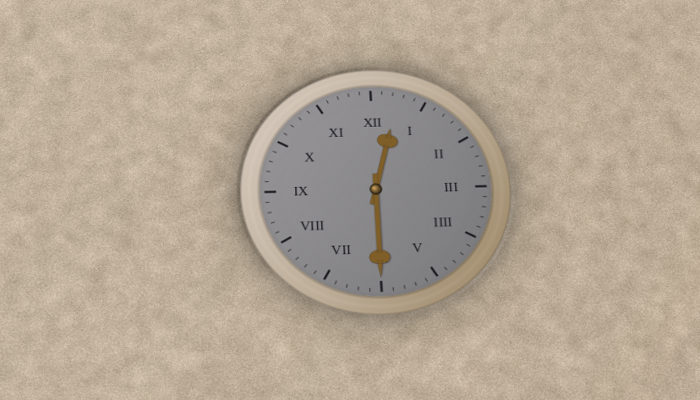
{"hour": 12, "minute": 30}
